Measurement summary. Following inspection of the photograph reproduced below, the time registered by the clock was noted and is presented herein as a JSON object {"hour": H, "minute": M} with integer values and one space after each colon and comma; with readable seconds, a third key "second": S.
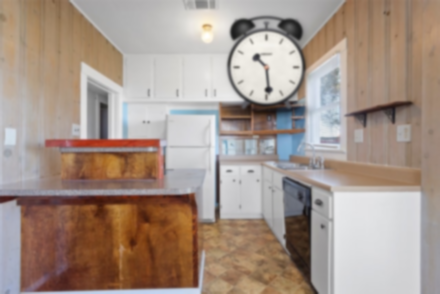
{"hour": 10, "minute": 29}
